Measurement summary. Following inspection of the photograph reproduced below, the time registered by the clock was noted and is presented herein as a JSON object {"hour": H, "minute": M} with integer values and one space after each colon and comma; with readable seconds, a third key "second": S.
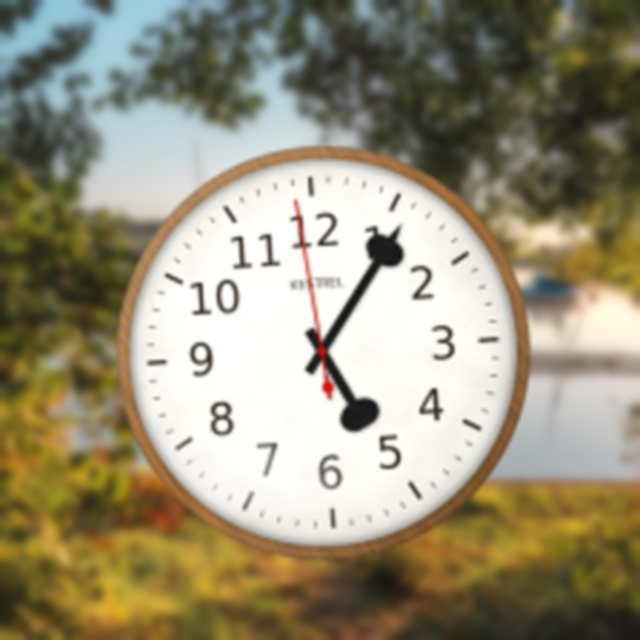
{"hour": 5, "minute": 5, "second": 59}
